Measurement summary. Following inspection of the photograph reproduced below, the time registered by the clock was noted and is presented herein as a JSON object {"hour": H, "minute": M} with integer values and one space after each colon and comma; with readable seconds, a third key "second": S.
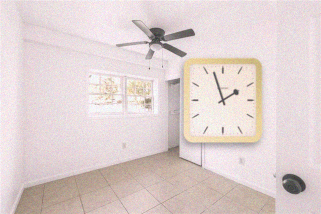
{"hour": 1, "minute": 57}
